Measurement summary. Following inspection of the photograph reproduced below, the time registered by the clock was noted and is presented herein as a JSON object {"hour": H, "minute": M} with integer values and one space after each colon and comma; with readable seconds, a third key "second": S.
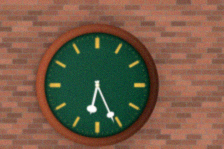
{"hour": 6, "minute": 26}
